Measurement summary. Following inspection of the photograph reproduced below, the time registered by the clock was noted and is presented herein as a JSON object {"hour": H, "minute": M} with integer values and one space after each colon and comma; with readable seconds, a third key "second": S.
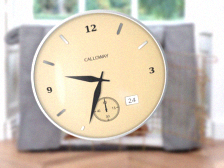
{"hour": 9, "minute": 34}
